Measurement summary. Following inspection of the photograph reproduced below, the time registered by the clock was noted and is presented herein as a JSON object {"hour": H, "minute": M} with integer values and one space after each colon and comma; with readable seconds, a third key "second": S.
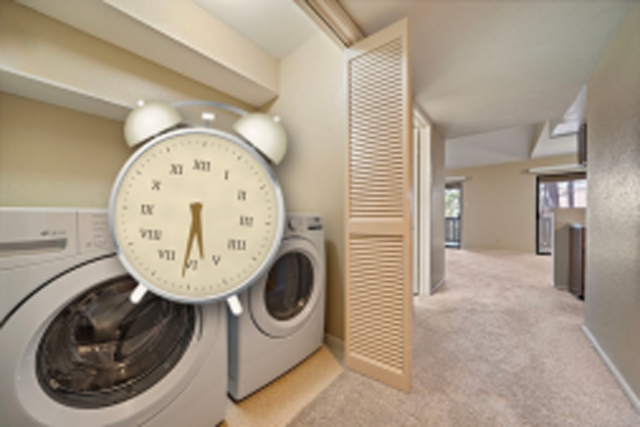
{"hour": 5, "minute": 31}
